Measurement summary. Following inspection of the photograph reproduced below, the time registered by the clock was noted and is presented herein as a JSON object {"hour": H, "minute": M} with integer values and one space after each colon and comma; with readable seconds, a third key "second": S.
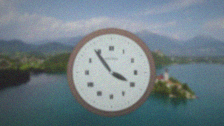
{"hour": 3, "minute": 54}
